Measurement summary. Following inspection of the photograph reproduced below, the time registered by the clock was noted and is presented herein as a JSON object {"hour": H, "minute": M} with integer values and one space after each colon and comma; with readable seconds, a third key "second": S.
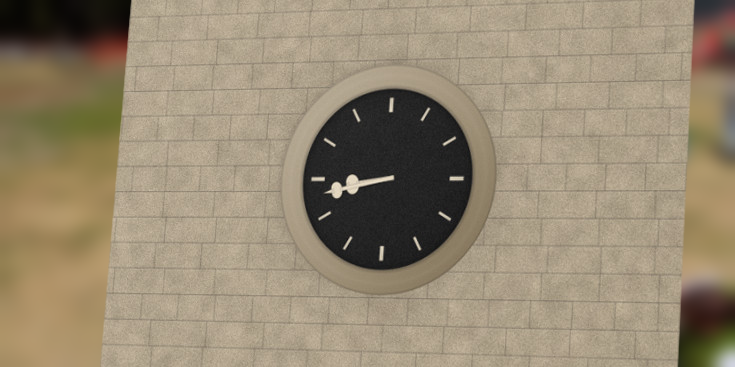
{"hour": 8, "minute": 43}
